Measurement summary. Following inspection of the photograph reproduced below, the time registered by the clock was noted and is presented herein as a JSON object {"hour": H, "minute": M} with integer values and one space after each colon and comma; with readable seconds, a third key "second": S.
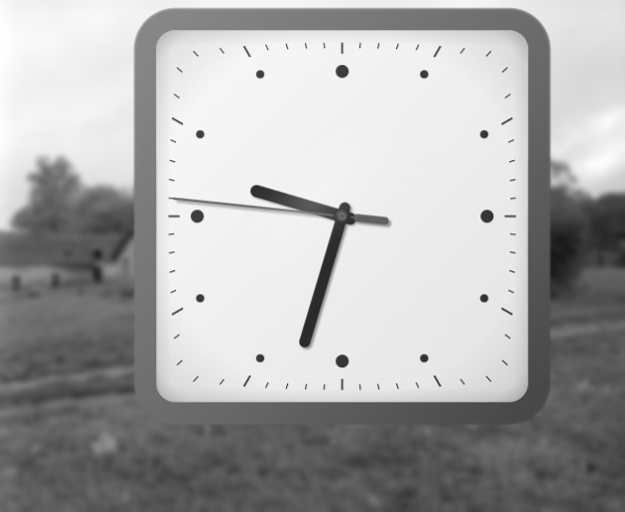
{"hour": 9, "minute": 32, "second": 46}
